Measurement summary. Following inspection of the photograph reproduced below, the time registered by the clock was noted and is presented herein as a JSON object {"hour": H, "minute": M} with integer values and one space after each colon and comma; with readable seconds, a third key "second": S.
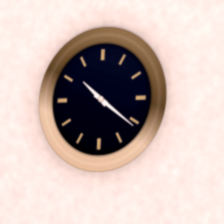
{"hour": 10, "minute": 21}
